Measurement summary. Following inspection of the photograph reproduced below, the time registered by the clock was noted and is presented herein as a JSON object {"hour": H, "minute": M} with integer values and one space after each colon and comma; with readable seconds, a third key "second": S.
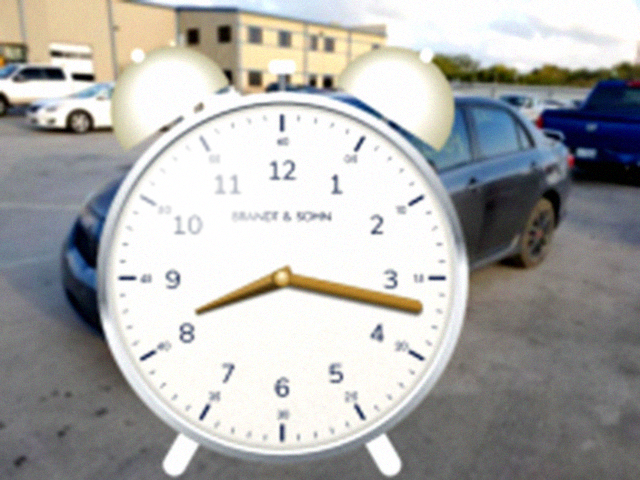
{"hour": 8, "minute": 17}
